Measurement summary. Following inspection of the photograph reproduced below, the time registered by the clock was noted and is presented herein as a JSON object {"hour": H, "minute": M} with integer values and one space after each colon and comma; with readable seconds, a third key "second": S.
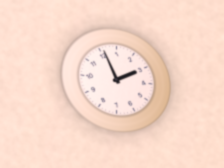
{"hour": 3, "minute": 1}
